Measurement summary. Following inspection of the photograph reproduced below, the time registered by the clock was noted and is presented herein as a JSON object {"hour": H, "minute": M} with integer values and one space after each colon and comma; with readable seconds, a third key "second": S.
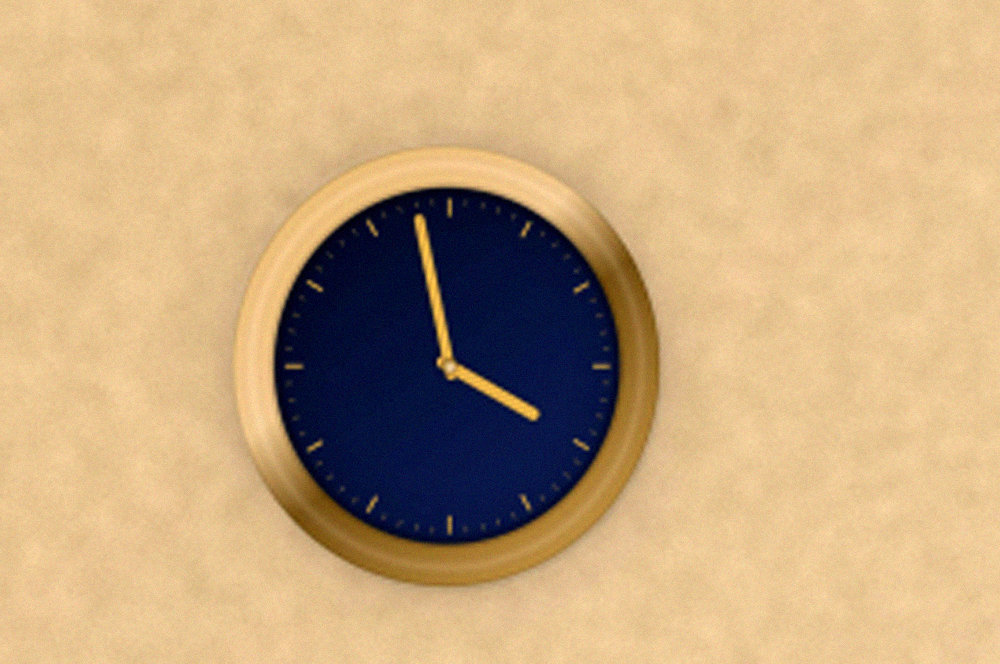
{"hour": 3, "minute": 58}
